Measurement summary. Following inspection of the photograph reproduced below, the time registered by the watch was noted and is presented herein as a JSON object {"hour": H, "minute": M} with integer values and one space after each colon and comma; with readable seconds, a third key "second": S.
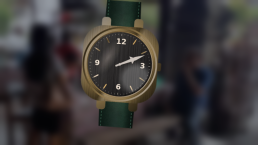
{"hour": 2, "minute": 11}
